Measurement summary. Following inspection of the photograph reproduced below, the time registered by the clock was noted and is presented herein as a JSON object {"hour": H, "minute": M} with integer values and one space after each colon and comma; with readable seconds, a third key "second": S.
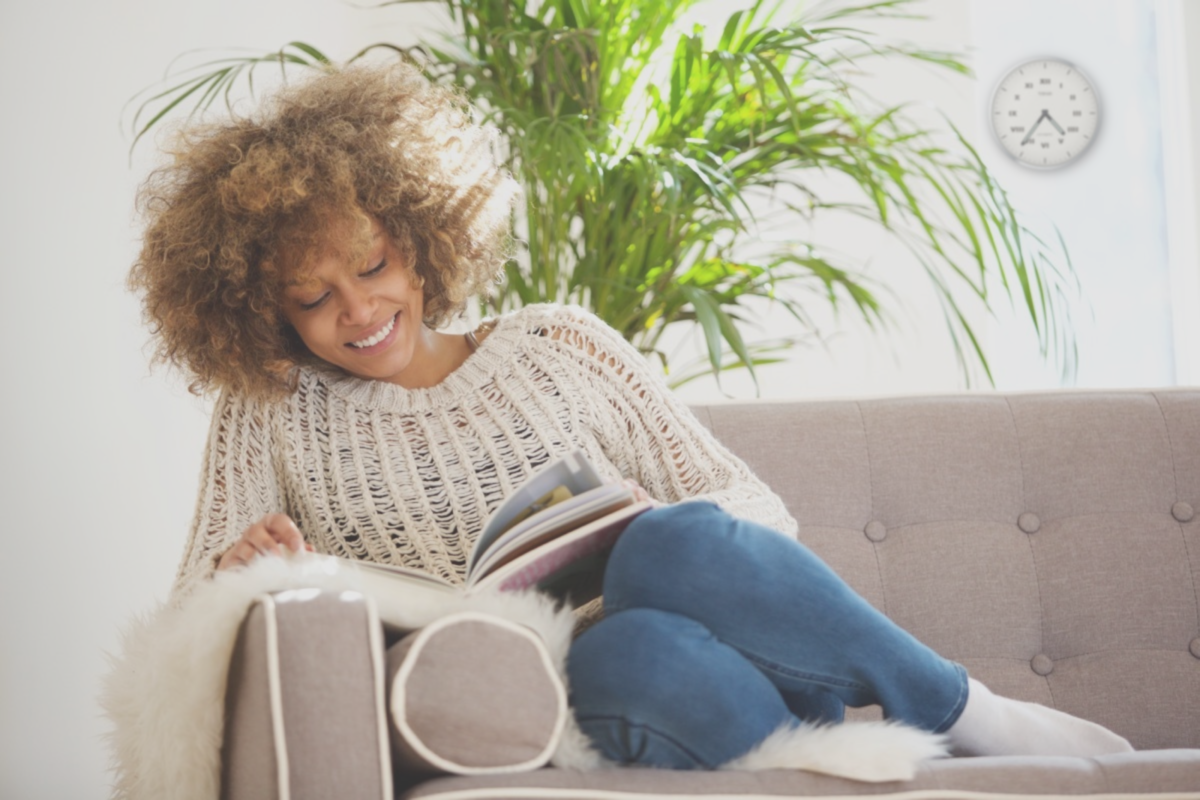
{"hour": 4, "minute": 36}
